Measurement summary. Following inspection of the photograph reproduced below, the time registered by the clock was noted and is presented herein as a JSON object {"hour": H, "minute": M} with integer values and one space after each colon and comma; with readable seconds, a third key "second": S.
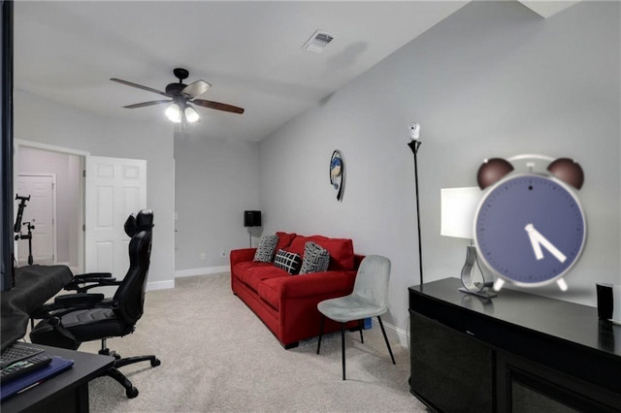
{"hour": 5, "minute": 22}
